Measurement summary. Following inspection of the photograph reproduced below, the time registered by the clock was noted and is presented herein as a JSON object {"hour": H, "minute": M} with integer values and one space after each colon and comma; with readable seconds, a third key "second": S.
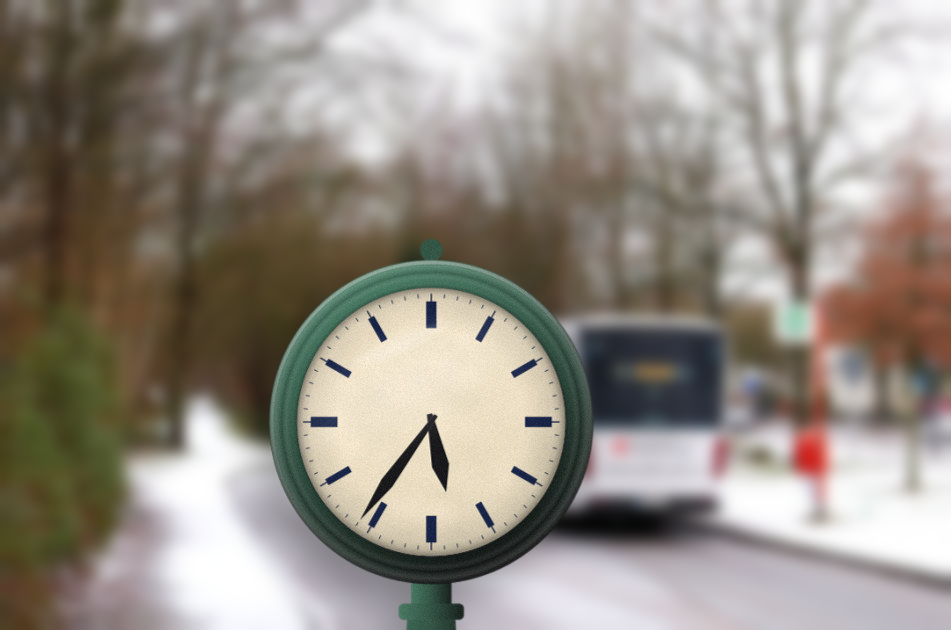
{"hour": 5, "minute": 36}
